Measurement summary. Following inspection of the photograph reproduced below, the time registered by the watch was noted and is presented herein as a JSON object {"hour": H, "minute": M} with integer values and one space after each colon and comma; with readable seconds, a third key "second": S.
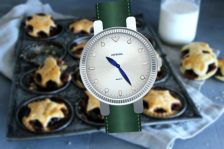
{"hour": 10, "minute": 25}
